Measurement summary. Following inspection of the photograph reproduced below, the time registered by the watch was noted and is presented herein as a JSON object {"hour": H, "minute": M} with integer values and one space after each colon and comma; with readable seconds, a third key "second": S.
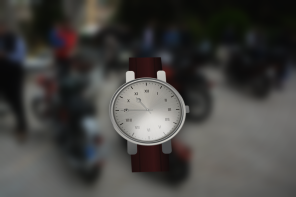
{"hour": 10, "minute": 45}
